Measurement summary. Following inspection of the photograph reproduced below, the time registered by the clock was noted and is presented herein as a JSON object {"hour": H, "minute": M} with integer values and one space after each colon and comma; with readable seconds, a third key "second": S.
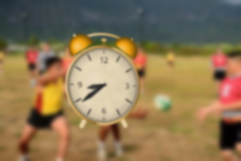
{"hour": 8, "minute": 39}
